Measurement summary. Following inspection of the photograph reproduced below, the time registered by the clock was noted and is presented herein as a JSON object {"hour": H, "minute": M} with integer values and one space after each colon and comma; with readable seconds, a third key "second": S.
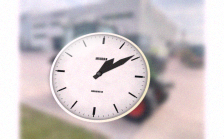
{"hour": 1, "minute": 9}
